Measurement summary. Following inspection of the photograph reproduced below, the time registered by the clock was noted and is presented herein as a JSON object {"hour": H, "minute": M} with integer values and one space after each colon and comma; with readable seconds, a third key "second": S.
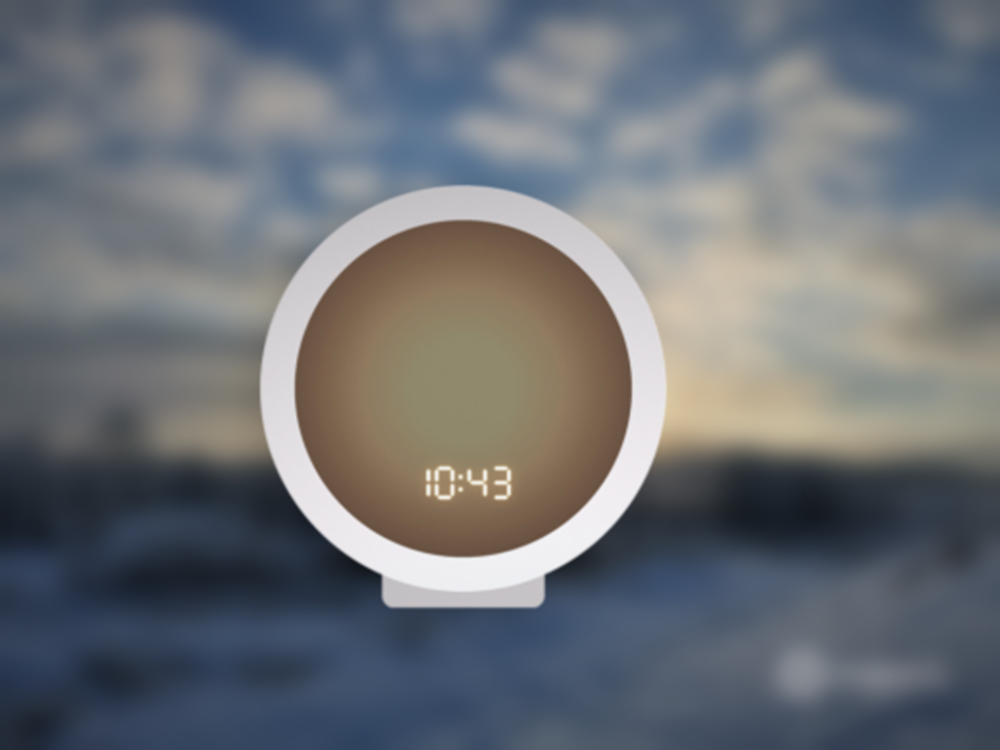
{"hour": 10, "minute": 43}
